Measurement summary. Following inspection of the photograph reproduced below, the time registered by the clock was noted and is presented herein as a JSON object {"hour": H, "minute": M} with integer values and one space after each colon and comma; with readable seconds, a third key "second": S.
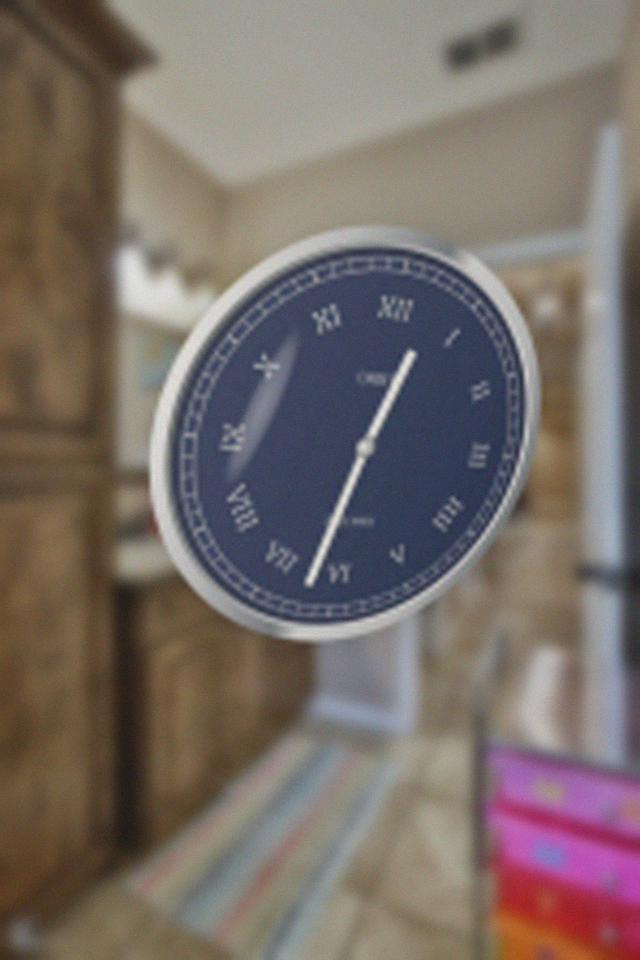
{"hour": 12, "minute": 32}
